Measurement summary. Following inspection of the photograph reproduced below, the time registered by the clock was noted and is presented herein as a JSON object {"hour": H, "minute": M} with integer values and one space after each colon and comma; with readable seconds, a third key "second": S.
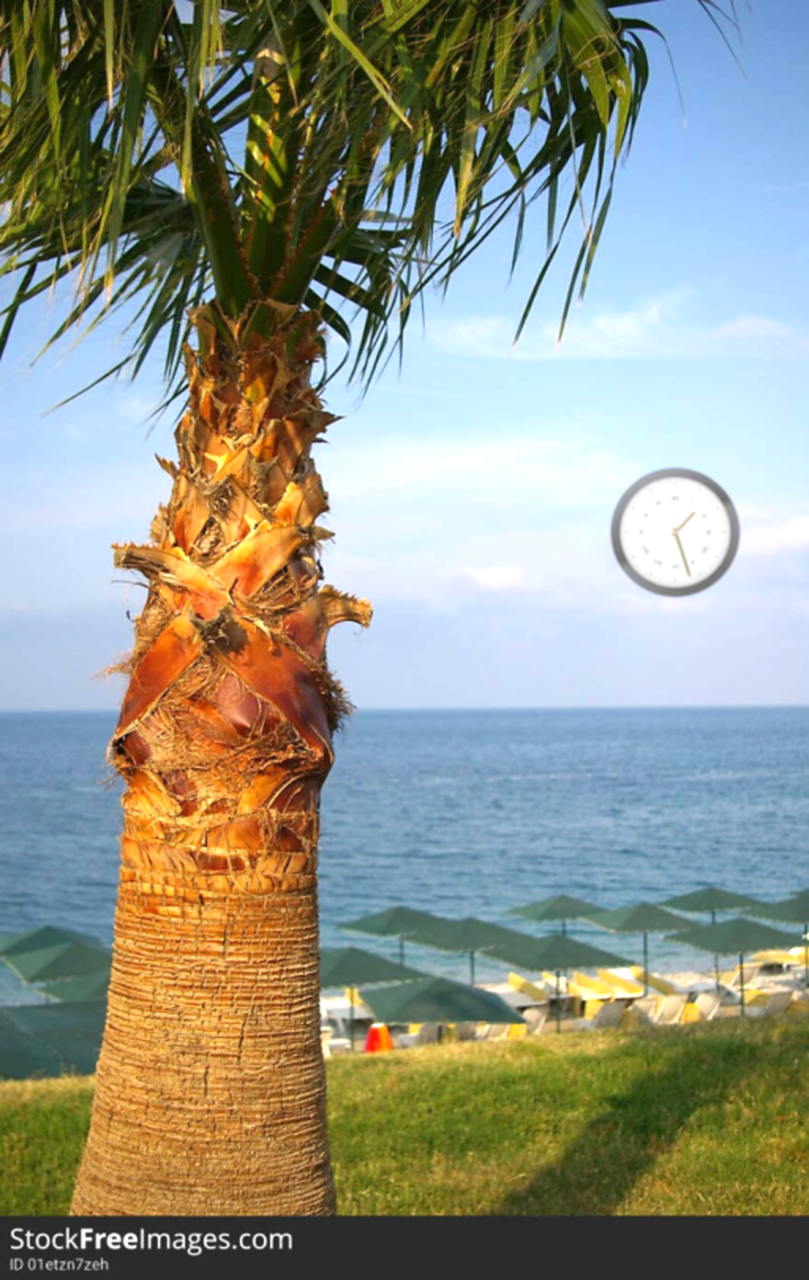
{"hour": 1, "minute": 27}
